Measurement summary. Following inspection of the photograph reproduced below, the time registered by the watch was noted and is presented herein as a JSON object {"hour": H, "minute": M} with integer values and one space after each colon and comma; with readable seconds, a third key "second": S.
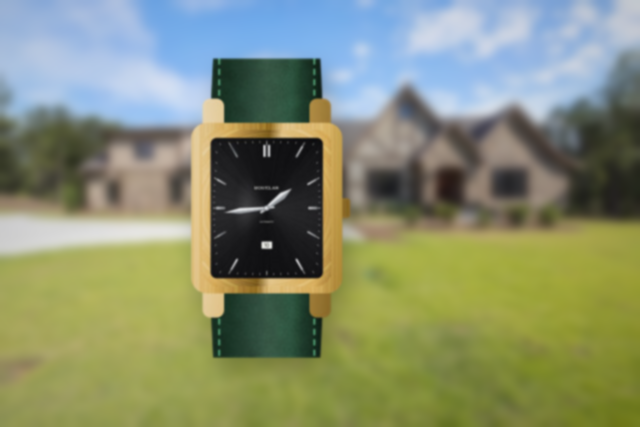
{"hour": 1, "minute": 44}
